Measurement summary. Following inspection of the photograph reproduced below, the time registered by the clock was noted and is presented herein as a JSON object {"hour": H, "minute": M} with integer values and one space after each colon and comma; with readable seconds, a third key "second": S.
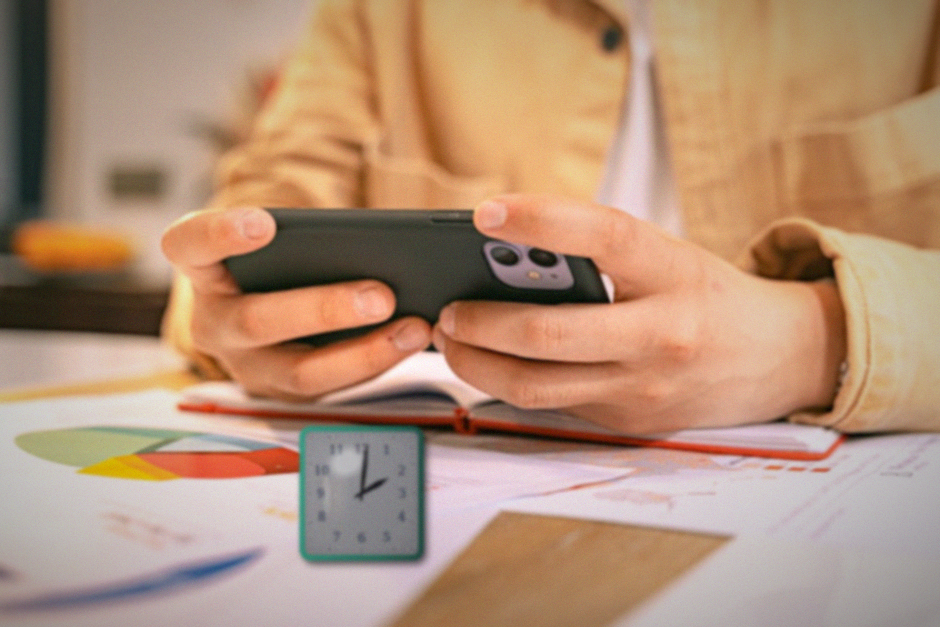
{"hour": 2, "minute": 1}
